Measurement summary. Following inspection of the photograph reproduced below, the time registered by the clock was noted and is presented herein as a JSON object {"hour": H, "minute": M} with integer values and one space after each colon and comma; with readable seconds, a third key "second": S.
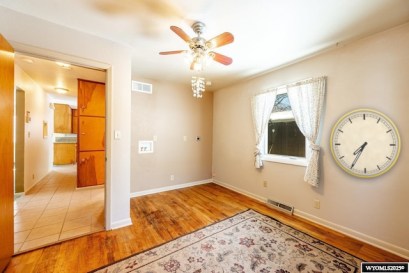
{"hour": 7, "minute": 35}
